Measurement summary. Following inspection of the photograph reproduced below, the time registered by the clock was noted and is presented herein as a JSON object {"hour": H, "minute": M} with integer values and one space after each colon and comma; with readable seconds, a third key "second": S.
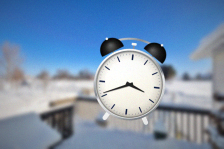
{"hour": 3, "minute": 41}
